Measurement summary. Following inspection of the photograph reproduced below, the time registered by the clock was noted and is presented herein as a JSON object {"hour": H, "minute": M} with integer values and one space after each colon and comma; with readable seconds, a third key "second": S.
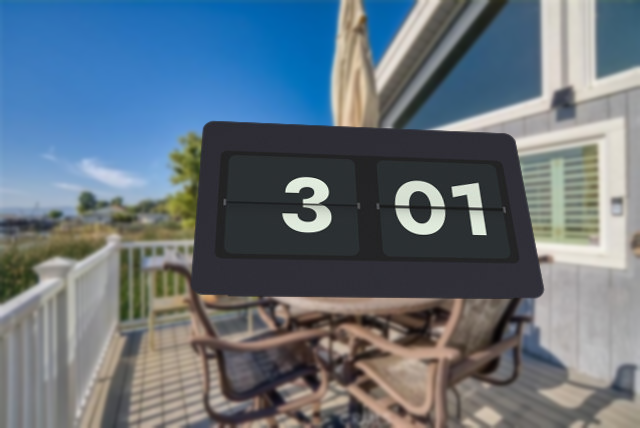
{"hour": 3, "minute": 1}
